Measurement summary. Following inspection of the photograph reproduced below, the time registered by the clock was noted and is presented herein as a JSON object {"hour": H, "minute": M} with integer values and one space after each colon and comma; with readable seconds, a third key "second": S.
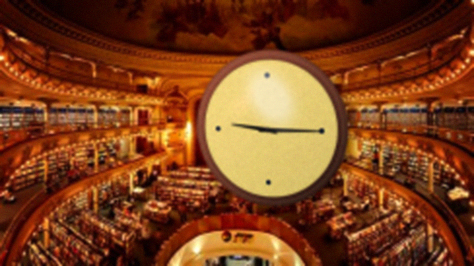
{"hour": 9, "minute": 15}
